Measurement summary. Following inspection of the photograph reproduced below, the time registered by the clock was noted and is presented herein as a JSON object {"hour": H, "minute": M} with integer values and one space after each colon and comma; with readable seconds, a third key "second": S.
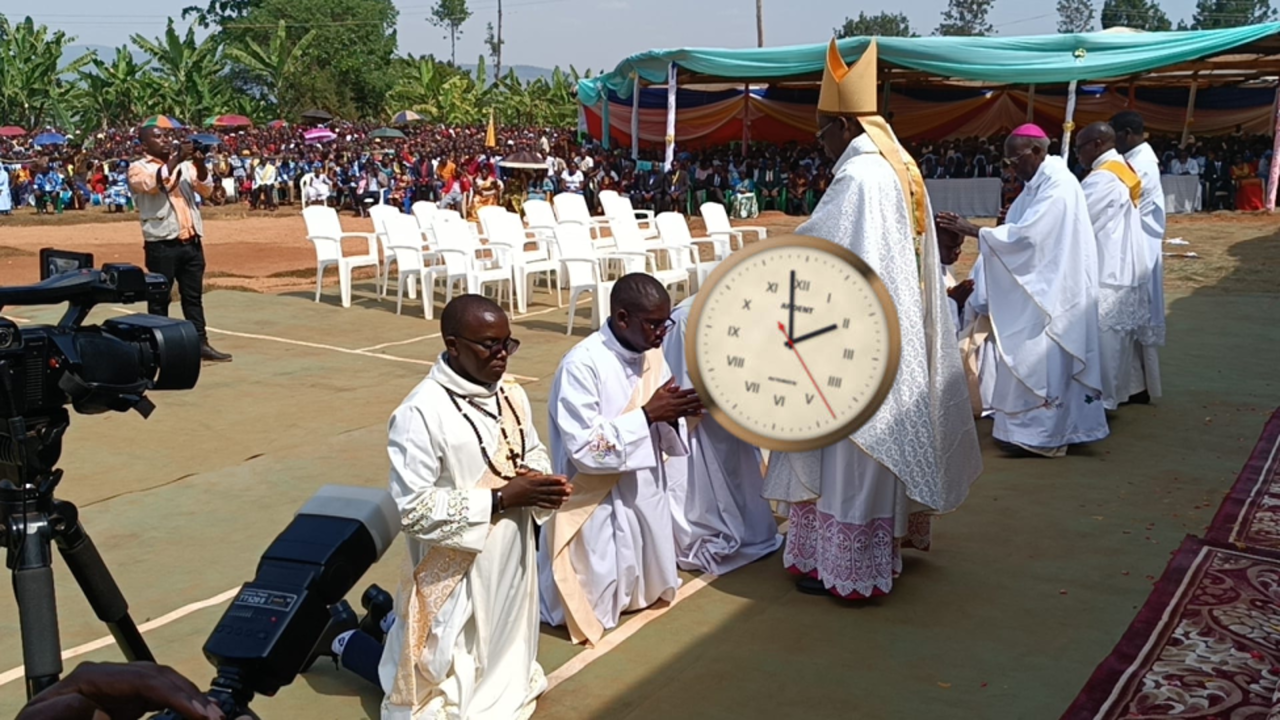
{"hour": 1, "minute": 58, "second": 23}
